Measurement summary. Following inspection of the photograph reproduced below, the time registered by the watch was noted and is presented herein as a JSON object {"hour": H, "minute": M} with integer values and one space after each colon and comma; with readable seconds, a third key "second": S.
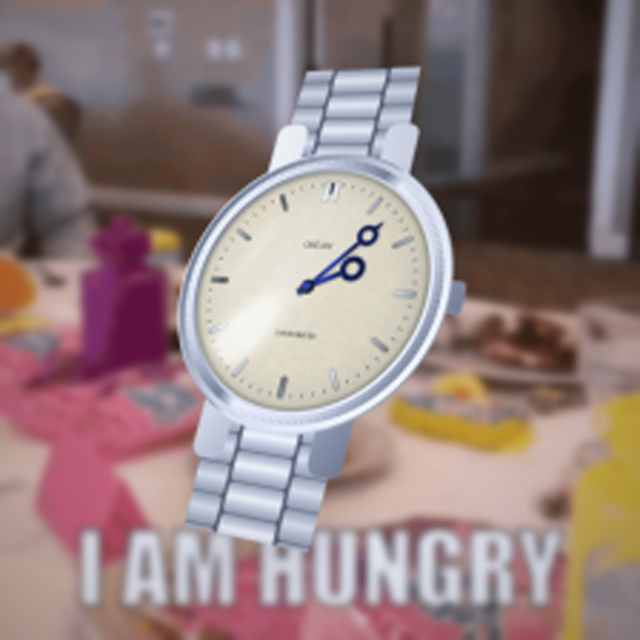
{"hour": 2, "minute": 7}
